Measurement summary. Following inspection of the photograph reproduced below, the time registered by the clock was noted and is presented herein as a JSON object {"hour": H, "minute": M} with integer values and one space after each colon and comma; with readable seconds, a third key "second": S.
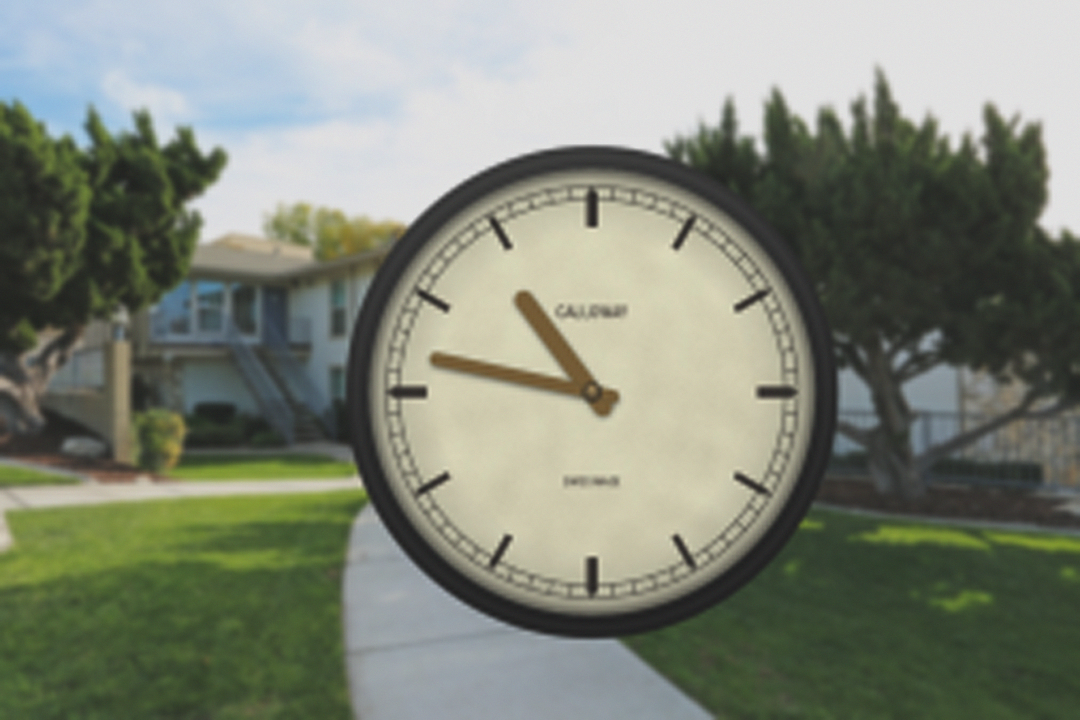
{"hour": 10, "minute": 47}
